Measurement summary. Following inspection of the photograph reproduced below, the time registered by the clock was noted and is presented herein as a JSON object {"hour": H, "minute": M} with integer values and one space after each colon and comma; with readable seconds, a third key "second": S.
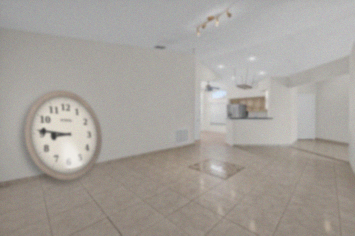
{"hour": 8, "minute": 46}
